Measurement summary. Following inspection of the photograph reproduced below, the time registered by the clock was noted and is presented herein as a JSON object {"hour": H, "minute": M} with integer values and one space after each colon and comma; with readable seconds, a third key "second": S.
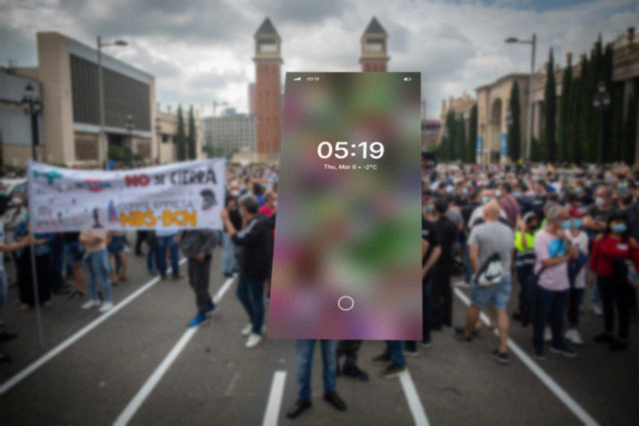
{"hour": 5, "minute": 19}
